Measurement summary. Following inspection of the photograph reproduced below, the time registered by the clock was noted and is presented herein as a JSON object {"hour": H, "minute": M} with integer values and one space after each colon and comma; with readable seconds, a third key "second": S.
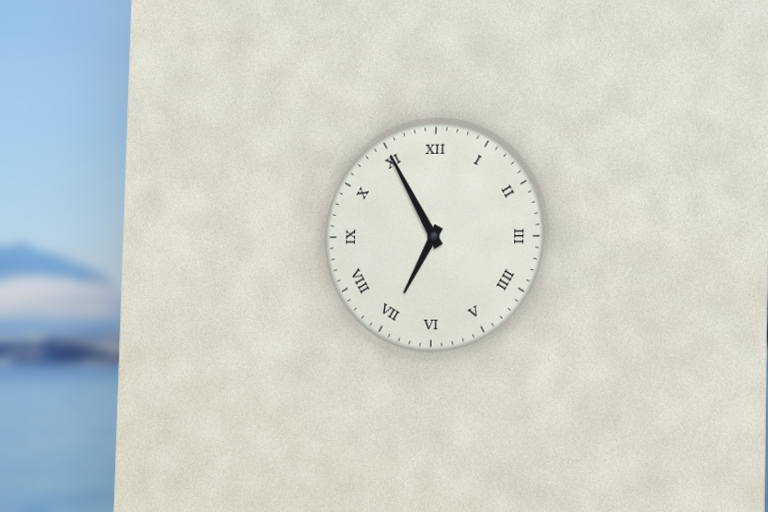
{"hour": 6, "minute": 55}
